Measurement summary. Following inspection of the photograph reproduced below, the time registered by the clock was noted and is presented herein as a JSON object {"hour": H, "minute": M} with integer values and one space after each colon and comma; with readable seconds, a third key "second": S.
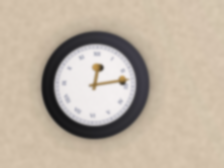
{"hour": 12, "minute": 13}
